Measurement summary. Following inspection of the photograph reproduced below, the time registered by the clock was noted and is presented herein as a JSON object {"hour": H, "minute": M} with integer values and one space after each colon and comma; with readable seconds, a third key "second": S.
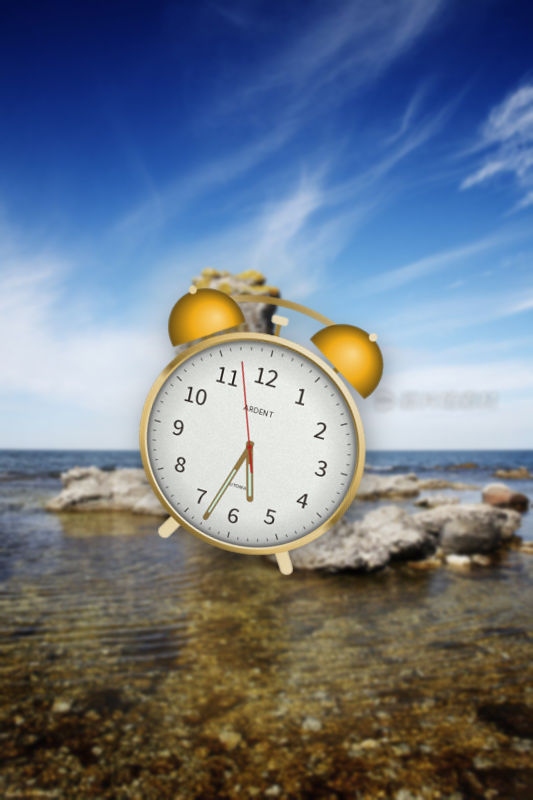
{"hour": 5, "minute": 32, "second": 57}
